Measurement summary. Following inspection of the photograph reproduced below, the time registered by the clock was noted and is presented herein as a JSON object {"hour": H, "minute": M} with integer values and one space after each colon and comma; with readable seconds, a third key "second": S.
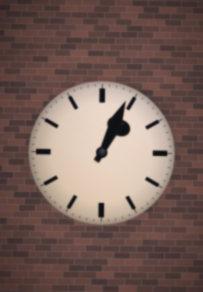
{"hour": 1, "minute": 4}
